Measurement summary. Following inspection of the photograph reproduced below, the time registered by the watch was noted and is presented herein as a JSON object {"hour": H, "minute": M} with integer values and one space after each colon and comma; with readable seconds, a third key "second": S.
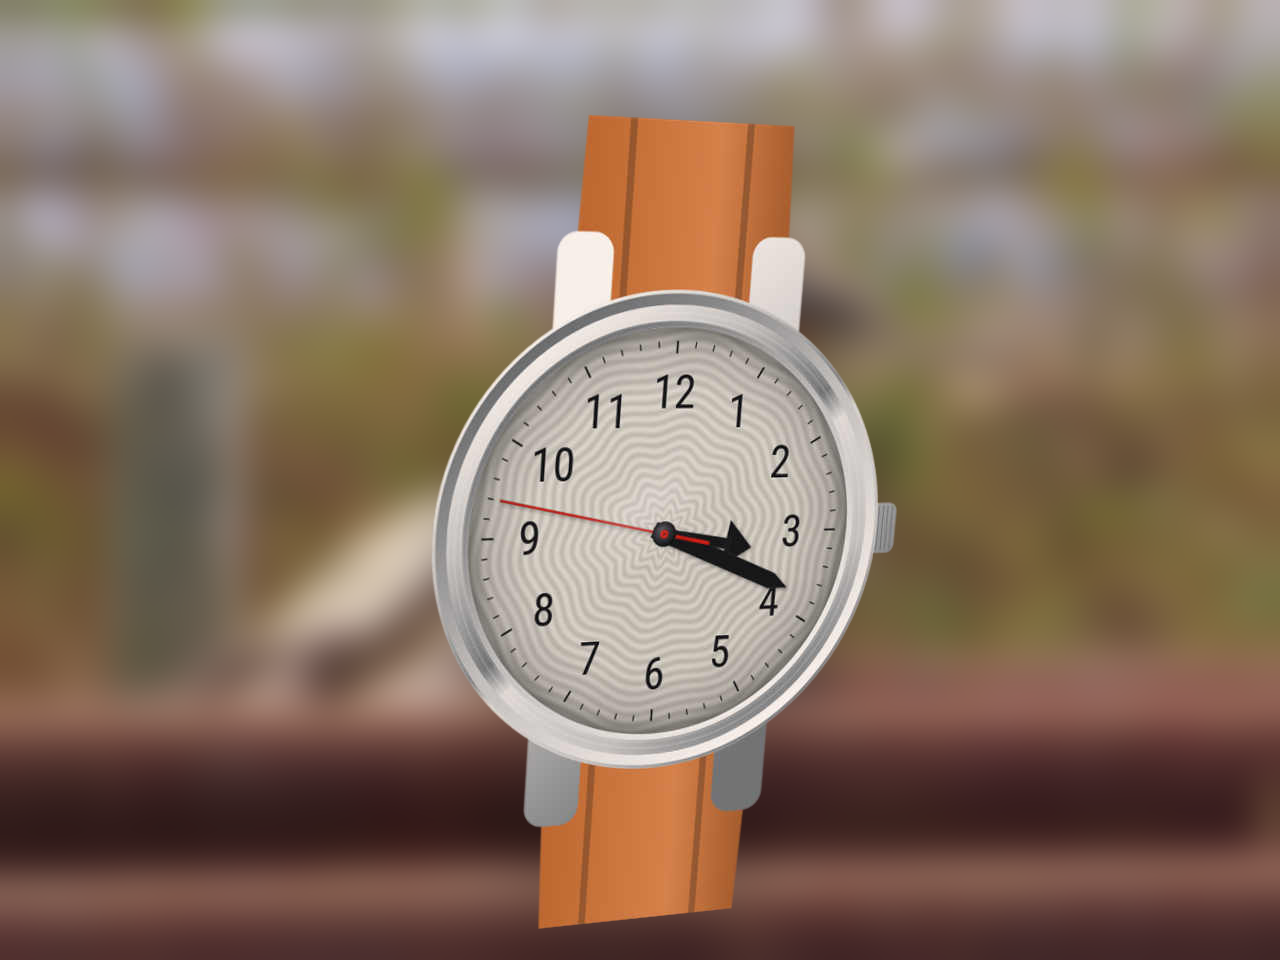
{"hour": 3, "minute": 18, "second": 47}
